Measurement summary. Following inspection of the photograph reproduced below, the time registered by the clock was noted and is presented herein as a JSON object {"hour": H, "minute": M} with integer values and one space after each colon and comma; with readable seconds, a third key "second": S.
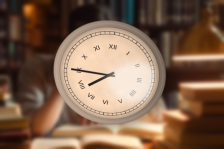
{"hour": 7, "minute": 45}
